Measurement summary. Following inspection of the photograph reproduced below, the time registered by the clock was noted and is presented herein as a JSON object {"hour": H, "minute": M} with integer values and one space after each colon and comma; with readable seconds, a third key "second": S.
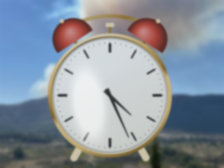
{"hour": 4, "minute": 26}
